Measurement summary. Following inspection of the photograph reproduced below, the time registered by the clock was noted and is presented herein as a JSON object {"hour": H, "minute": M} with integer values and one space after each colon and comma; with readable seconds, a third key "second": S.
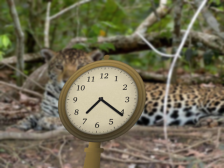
{"hour": 7, "minute": 21}
